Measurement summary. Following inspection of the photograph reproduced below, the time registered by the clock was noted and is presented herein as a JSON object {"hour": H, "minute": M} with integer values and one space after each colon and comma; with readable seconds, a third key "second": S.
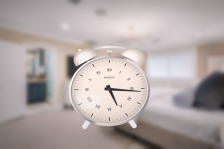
{"hour": 5, "minute": 16}
